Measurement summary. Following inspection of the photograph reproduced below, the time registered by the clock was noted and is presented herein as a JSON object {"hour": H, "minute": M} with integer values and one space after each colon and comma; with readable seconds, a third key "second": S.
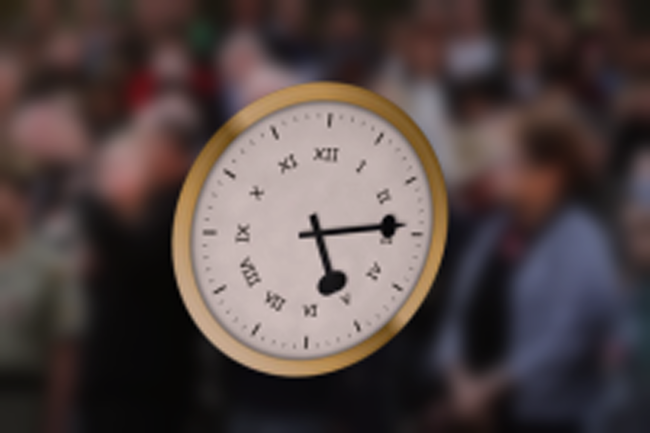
{"hour": 5, "minute": 14}
